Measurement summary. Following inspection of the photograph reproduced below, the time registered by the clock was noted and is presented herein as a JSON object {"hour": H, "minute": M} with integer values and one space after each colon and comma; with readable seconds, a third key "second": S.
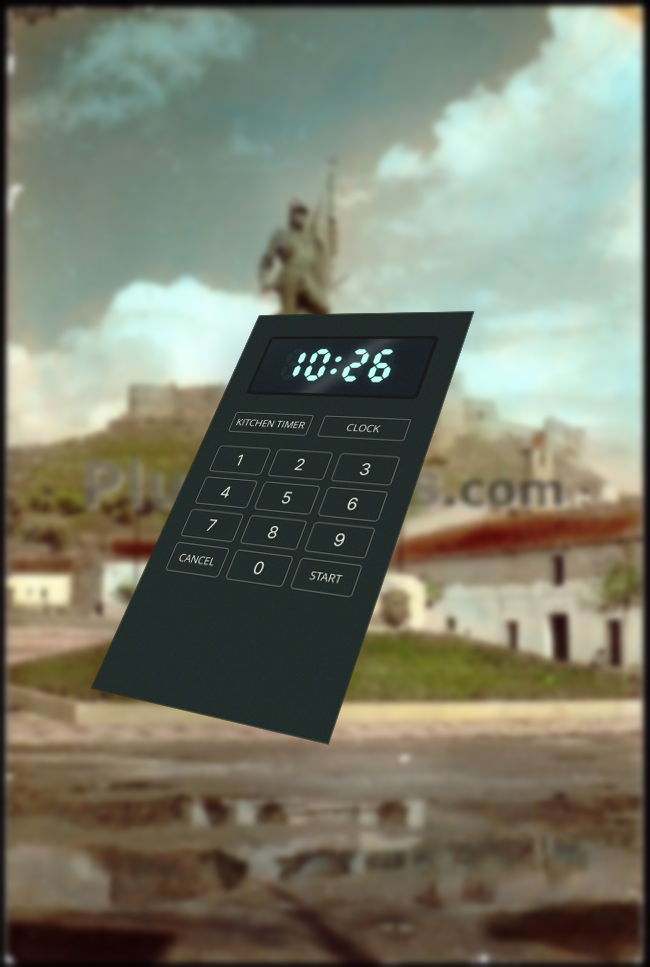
{"hour": 10, "minute": 26}
